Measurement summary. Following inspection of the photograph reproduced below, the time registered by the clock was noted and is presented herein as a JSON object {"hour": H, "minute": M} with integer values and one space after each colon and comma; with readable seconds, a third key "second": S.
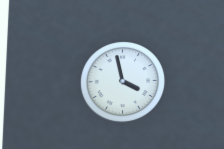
{"hour": 3, "minute": 58}
